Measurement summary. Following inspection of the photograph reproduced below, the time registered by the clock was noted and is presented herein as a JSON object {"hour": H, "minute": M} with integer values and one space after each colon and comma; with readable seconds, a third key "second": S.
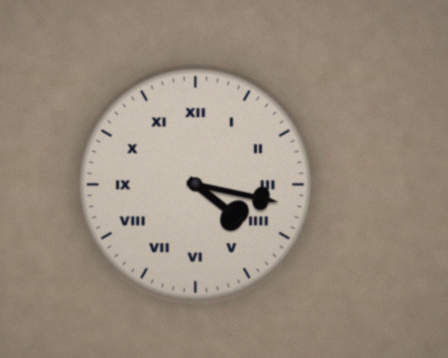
{"hour": 4, "minute": 17}
